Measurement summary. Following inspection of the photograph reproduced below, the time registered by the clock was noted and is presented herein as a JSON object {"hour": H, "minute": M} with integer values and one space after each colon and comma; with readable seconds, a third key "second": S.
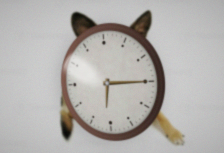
{"hour": 6, "minute": 15}
